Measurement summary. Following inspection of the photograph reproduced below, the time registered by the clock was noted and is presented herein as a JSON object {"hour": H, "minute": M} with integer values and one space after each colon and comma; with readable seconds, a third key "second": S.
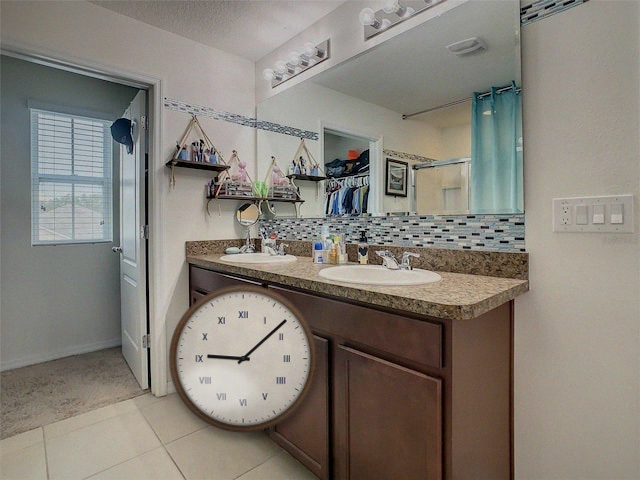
{"hour": 9, "minute": 8}
